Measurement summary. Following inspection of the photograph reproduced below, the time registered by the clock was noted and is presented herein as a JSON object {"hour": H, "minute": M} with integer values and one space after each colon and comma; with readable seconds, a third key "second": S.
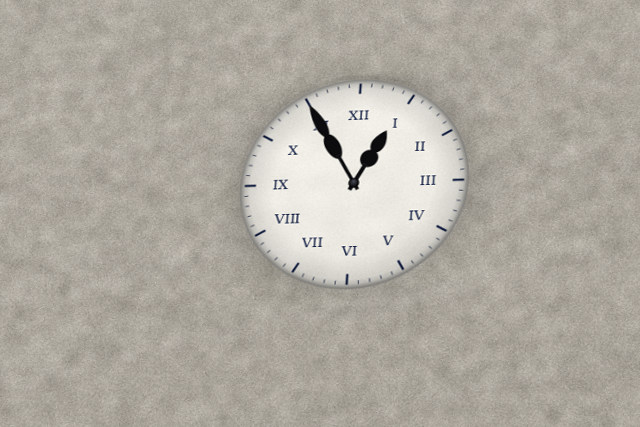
{"hour": 12, "minute": 55}
